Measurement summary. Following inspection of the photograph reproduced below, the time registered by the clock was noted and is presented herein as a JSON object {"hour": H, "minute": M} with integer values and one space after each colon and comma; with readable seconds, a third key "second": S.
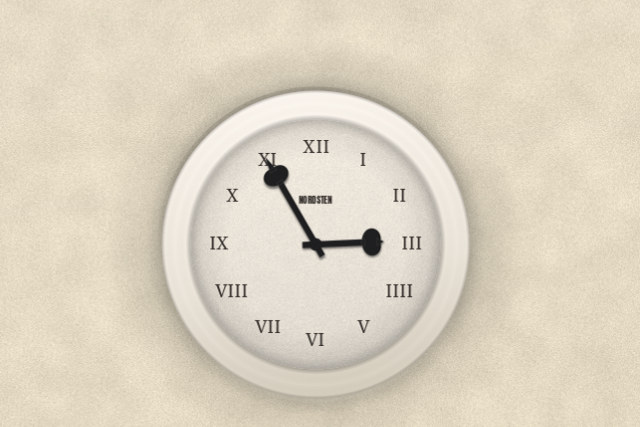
{"hour": 2, "minute": 55}
